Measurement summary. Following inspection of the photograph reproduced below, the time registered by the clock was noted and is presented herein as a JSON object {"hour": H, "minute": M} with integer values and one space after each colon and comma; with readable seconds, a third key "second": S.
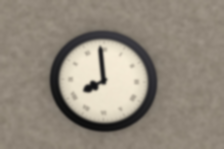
{"hour": 7, "minute": 59}
